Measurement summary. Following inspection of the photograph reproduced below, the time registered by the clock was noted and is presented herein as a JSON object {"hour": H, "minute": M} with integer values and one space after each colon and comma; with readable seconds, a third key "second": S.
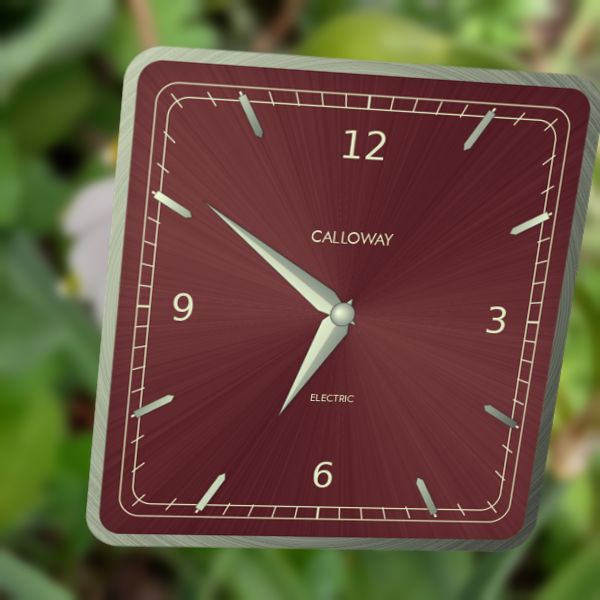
{"hour": 6, "minute": 51}
